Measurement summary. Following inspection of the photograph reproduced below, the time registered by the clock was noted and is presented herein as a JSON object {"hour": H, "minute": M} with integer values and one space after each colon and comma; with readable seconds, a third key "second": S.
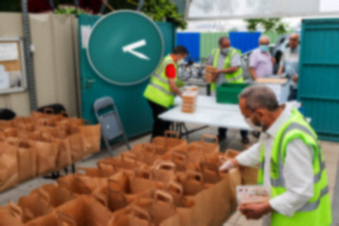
{"hour": 2, "minute": 19}
